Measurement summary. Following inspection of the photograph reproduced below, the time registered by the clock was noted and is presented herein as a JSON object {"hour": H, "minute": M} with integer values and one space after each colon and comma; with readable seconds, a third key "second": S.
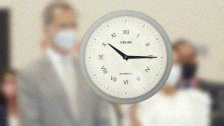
{"hour": 10, "minute": 15}
